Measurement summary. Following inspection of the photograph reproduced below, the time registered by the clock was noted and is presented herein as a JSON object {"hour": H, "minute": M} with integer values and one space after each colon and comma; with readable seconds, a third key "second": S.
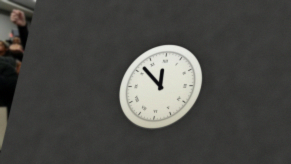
{"hour": 11, "minute": 52}
